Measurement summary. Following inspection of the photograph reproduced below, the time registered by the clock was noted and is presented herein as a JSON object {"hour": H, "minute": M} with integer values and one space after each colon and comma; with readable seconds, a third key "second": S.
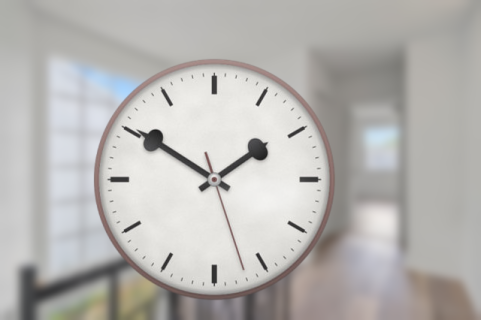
{"hour": 1, "minute": 50, "second": 27}
